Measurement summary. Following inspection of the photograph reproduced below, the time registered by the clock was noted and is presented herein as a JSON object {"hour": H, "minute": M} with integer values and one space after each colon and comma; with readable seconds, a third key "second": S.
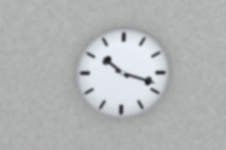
{"hour": 10, "minute": 18}
